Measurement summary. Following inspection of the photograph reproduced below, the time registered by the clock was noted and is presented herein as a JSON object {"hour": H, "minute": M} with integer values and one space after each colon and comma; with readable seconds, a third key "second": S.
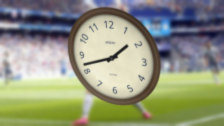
{"hour": 1, "minute": 42}
